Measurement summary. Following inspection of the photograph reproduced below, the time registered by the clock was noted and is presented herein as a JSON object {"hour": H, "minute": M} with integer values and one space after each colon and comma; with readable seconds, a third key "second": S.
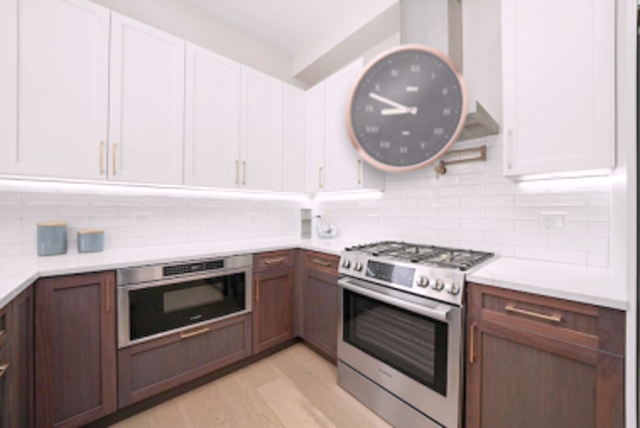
{"hour": 8, "minute": 48}
